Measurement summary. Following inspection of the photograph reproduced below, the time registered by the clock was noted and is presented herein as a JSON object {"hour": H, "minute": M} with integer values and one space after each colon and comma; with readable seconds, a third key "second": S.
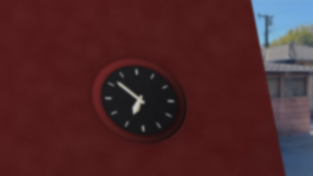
{"hour": 6, "minute": 52}
